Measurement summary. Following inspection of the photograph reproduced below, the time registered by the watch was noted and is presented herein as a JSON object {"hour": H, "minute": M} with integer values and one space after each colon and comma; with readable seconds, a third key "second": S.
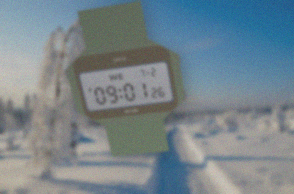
{"hour": 9, "minute": 1}
